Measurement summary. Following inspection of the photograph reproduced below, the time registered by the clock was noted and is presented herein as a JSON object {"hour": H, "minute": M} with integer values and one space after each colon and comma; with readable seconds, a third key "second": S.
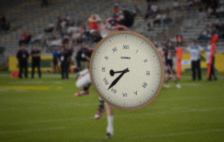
{"hour": 8, "minute": 37}
